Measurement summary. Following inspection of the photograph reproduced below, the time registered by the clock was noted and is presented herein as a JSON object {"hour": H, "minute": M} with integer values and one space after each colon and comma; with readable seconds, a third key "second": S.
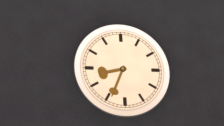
{"hour": 8, "minute": 34}
